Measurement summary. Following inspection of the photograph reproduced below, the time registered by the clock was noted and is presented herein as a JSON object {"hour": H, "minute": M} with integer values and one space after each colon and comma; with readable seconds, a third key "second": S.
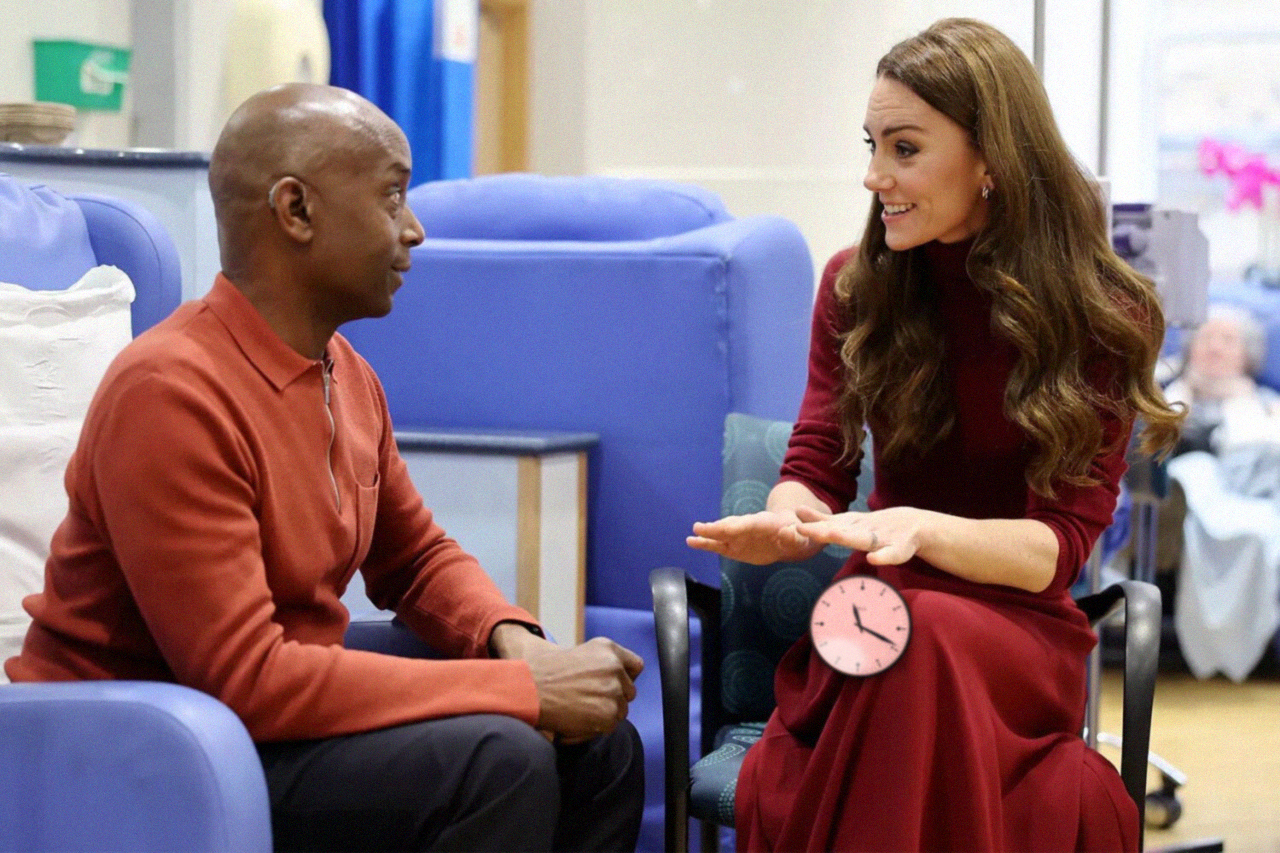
{"hour": 11, "minute": 19}
